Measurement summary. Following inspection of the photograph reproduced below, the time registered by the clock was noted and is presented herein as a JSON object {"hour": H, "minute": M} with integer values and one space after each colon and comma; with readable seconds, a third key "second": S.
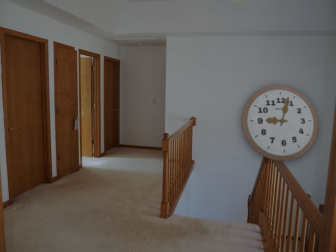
{"hour": 9, "minute": 3}
